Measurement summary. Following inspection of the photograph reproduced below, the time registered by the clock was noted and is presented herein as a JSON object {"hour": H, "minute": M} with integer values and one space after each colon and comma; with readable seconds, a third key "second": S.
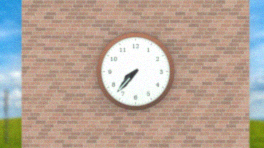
{"hour": 7, "minute": 37}
